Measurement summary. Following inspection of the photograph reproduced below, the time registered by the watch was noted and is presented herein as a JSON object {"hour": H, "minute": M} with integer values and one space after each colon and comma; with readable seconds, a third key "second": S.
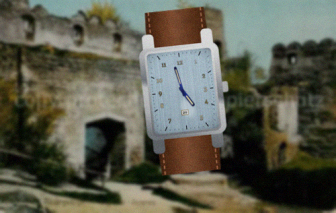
{"hour": 4, "minute": 58}
